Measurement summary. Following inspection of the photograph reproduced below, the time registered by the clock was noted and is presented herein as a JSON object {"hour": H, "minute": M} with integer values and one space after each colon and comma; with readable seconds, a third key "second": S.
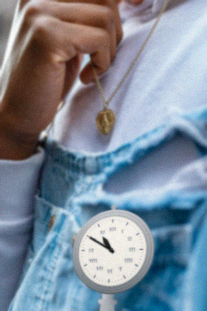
{"hour": 10, "minute": 50}
